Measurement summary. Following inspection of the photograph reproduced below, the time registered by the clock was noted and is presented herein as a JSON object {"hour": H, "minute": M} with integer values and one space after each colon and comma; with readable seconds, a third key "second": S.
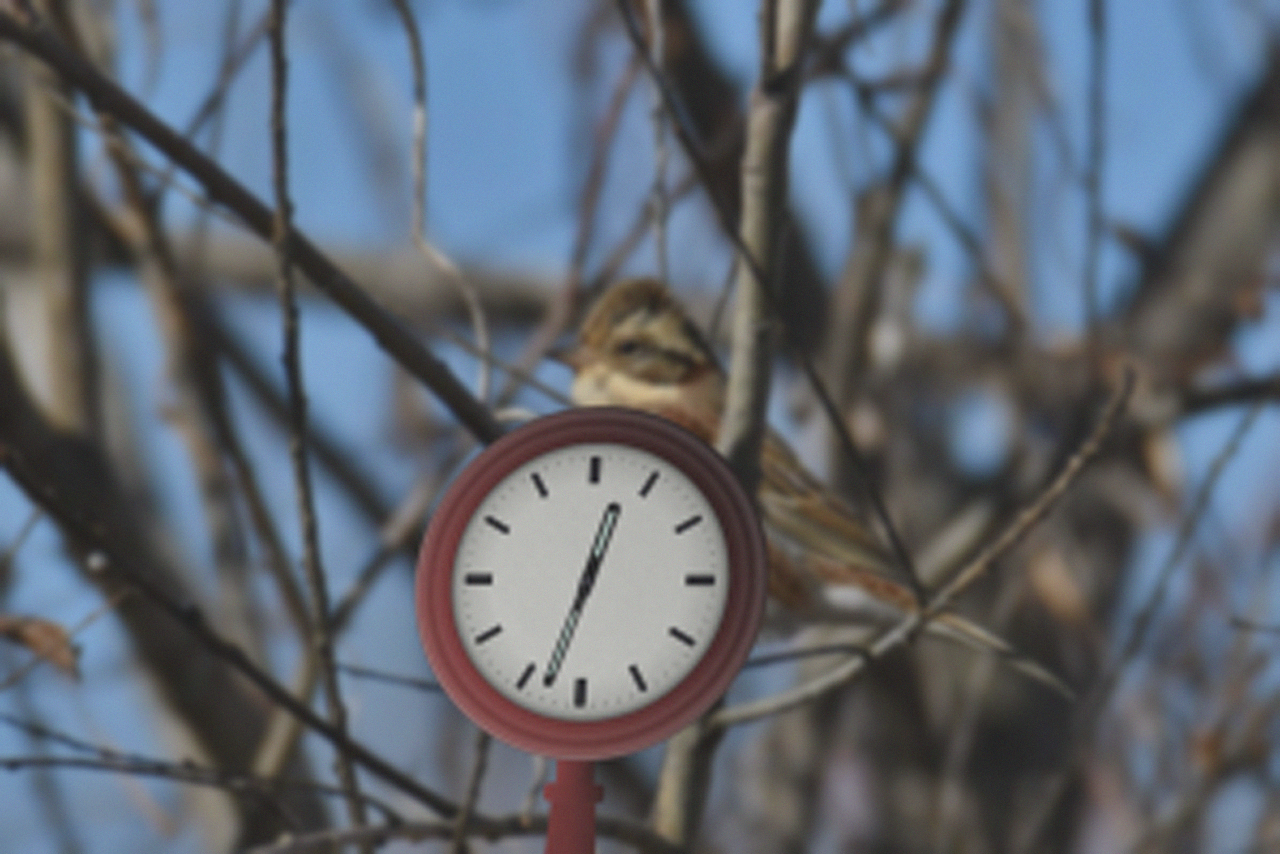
{"hour": 12, "minute": 33}
